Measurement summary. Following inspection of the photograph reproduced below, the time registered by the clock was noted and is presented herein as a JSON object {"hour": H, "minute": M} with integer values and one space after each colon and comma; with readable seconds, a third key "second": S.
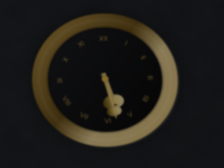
{"hour": 5, "minute": 28}
